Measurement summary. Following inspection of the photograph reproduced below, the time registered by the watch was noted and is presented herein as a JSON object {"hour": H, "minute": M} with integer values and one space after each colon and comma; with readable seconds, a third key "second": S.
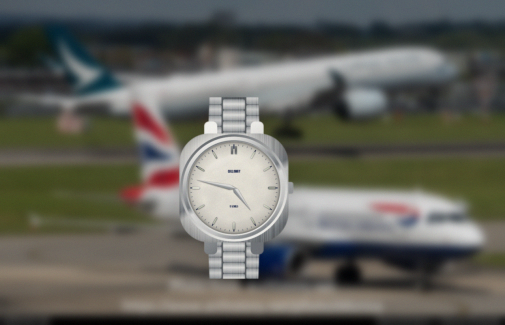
{"hour": 4, "minute": 47}
